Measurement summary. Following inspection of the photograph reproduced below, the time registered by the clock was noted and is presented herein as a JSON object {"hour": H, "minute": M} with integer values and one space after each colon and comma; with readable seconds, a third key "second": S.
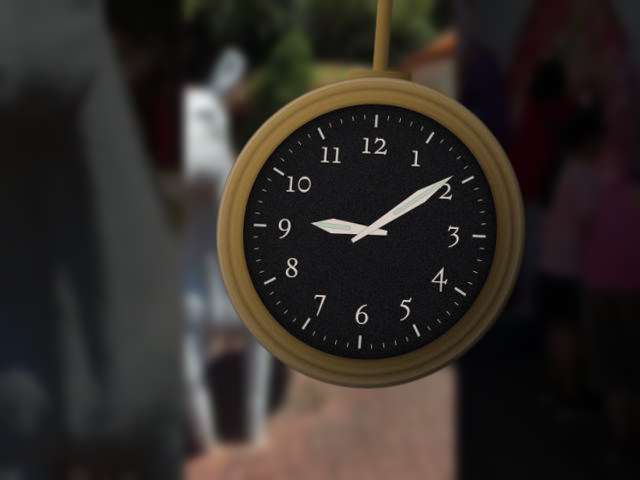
{"hour": 9, "minute": 9}
